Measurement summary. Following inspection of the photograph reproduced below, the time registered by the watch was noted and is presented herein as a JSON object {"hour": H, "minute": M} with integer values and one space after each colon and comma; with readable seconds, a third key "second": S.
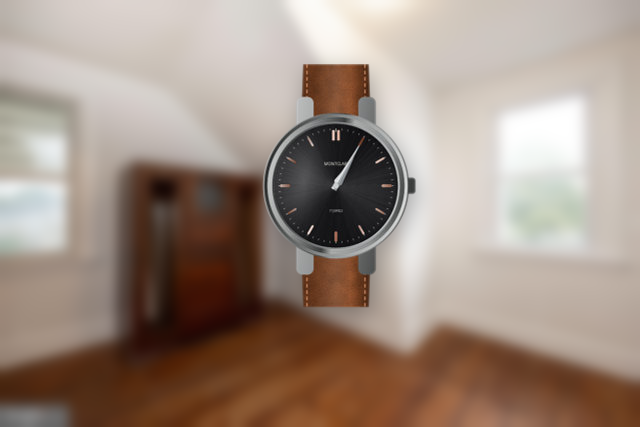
{"hour": 1, "minute": 5}
